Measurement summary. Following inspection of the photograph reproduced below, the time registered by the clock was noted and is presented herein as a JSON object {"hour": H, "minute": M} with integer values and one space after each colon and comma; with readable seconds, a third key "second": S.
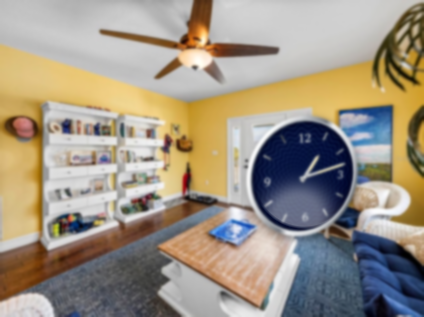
{"hour": 1, "minute": 13}
